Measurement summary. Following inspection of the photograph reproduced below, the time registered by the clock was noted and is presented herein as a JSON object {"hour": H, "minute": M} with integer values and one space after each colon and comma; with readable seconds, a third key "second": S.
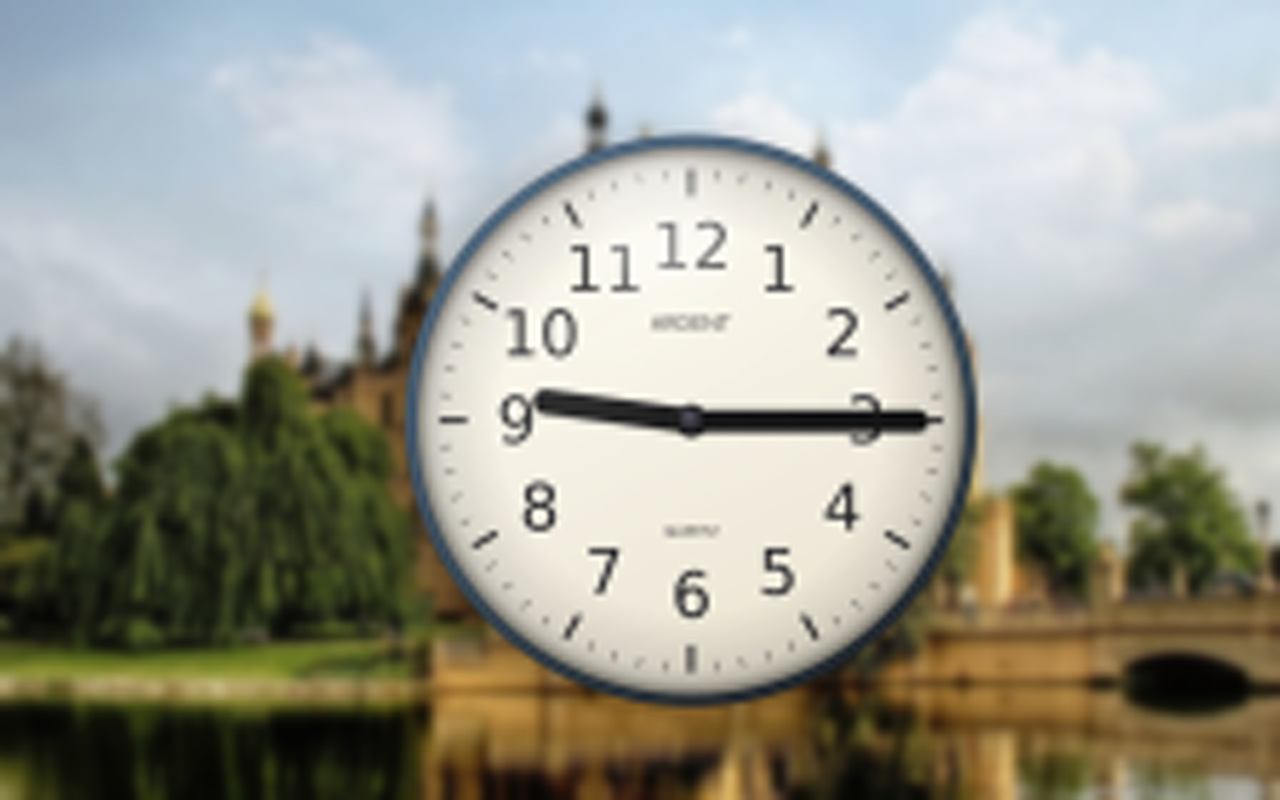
{"hour": 9, "minute": 15}
